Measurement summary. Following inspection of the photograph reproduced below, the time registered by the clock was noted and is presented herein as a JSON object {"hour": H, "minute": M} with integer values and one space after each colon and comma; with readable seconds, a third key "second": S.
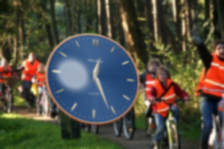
{"hour": 12, "minute": 26}
